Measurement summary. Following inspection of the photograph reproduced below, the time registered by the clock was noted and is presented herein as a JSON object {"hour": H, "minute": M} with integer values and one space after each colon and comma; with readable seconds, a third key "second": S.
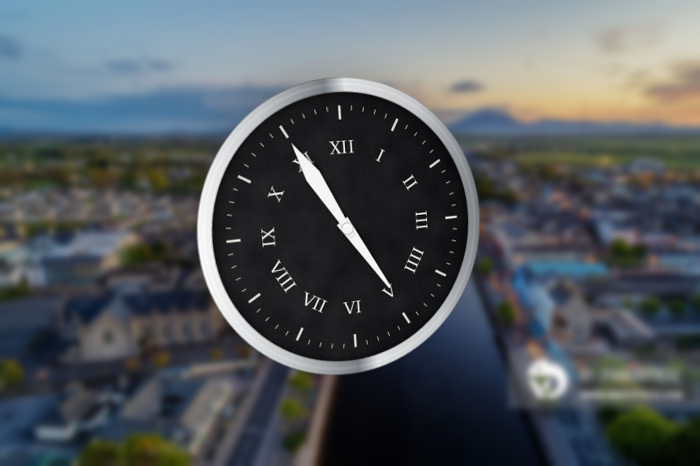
{"hour": 4, "minute": 55}
